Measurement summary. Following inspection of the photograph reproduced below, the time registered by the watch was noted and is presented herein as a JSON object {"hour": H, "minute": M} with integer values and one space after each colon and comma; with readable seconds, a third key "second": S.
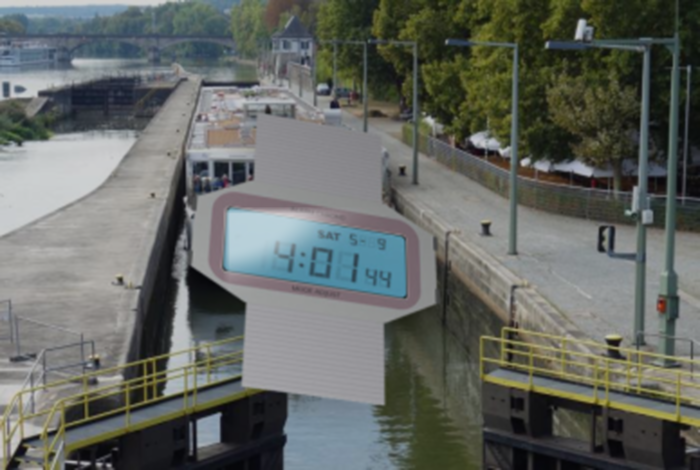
{"hour": 4, "minute": 1, "second": 44}
